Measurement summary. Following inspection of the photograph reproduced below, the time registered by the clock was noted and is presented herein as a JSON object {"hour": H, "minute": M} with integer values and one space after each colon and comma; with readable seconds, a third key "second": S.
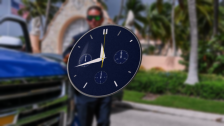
{"hour": 11, "minute": 43}
